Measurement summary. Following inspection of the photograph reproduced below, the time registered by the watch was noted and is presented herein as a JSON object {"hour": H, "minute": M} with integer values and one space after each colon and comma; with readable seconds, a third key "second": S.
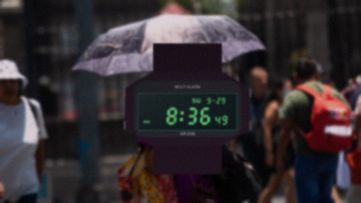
{"hour": 8, "minute": 36}
